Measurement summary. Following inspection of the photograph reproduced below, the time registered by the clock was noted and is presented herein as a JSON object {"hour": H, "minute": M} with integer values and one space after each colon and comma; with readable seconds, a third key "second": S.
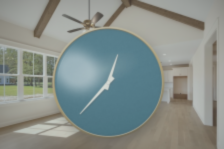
{"hour": 12, "minute": 37}
